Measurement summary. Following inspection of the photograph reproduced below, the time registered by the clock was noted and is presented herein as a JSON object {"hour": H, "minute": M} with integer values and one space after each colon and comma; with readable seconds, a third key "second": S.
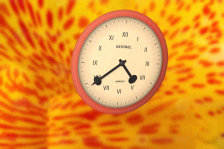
{"hour": 4, "minute": 39}
